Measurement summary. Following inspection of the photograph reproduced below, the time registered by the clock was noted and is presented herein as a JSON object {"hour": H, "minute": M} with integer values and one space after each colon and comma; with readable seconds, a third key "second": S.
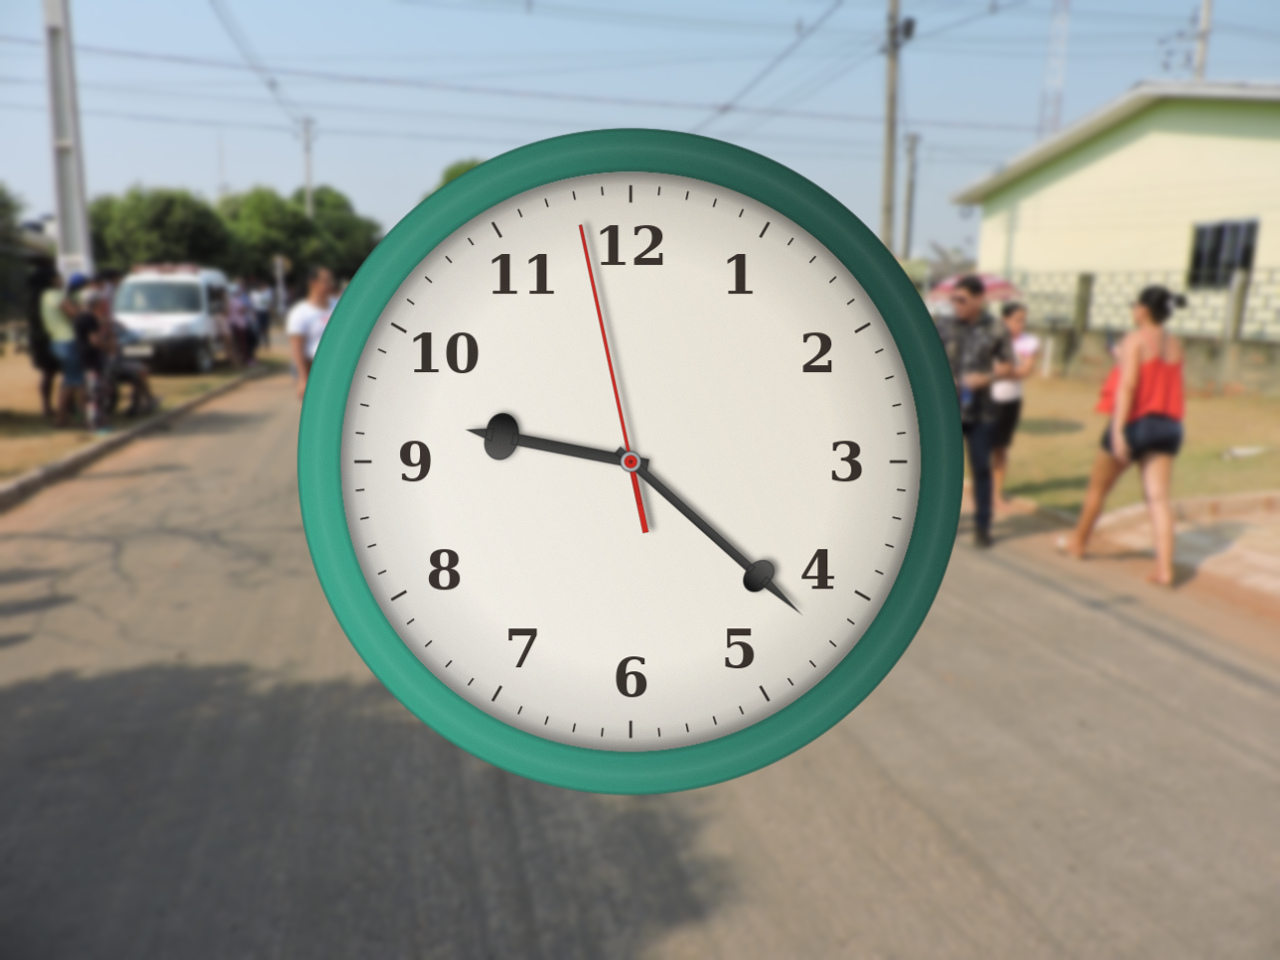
{"hour": 9, "minute": 21, "second": 58}
